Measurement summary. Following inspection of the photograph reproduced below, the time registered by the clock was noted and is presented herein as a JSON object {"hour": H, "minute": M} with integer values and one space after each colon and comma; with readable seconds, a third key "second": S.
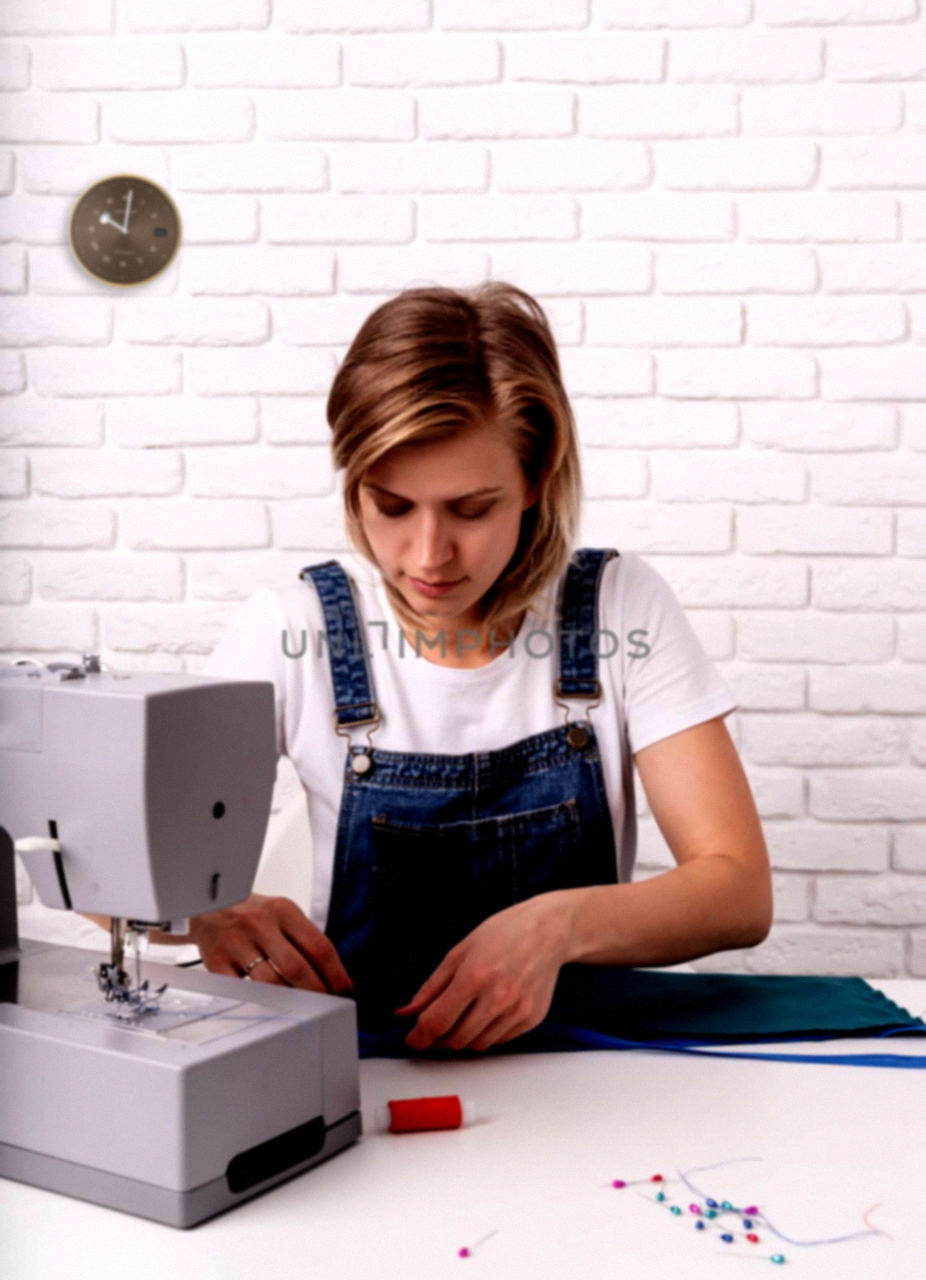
{"hour": 10, "minute": 1}
